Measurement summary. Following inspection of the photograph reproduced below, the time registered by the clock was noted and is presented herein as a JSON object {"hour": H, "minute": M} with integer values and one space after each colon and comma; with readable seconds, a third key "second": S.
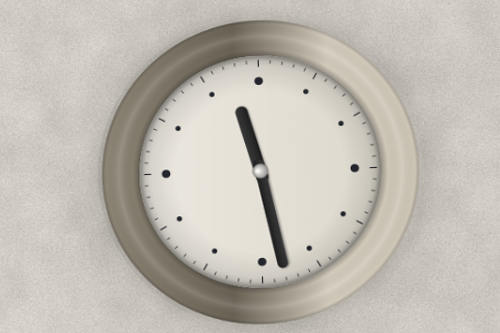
{"hour": 11, "minute": 28}
